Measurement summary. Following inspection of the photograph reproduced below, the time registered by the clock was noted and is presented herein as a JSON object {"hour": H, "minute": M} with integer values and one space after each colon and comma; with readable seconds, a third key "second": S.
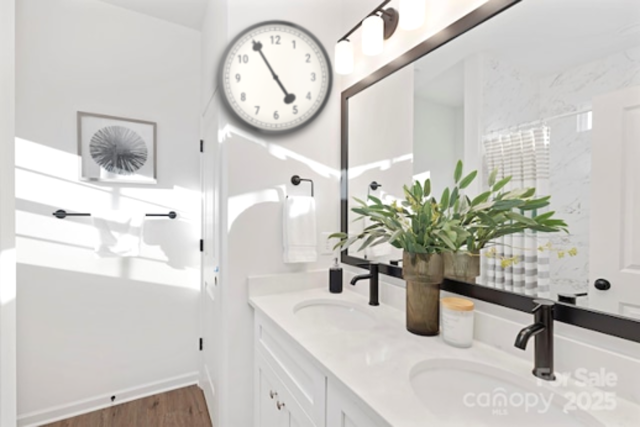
{"hour": 4, "minute": 55}
